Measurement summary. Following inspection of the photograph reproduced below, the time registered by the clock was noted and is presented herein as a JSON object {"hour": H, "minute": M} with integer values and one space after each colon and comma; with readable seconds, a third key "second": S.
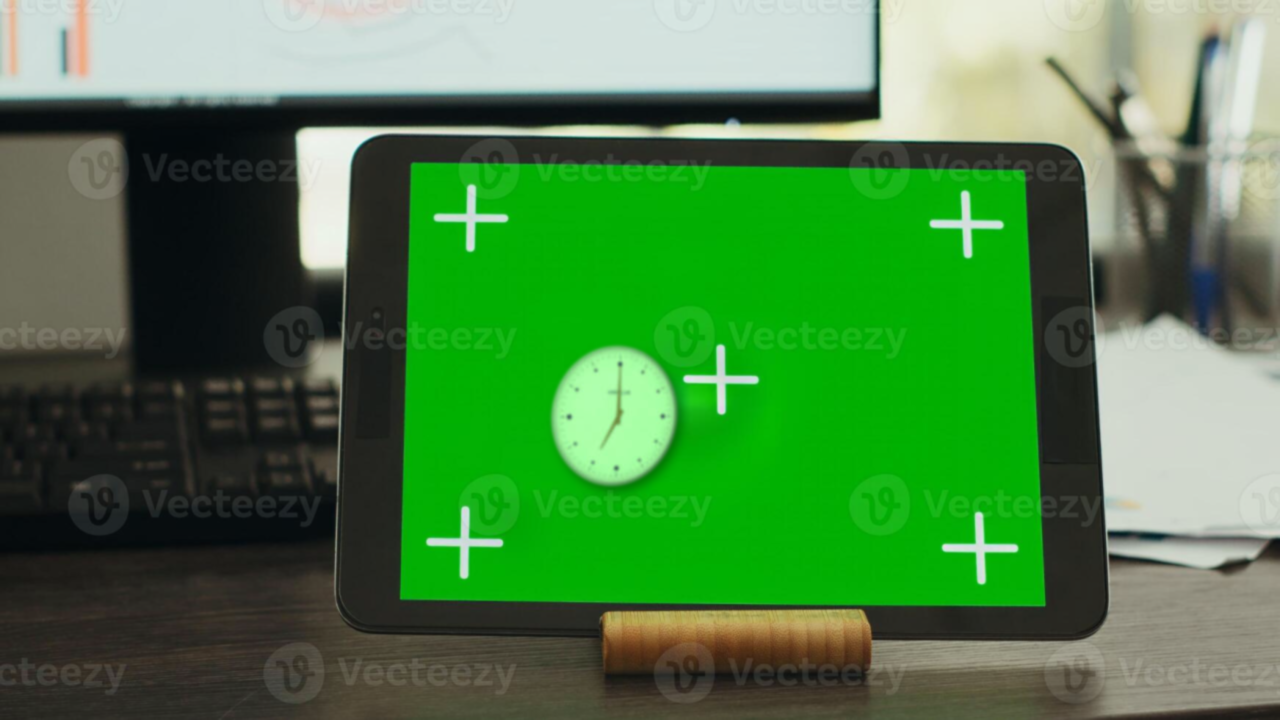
{"hour": 7, "minute": 0}
